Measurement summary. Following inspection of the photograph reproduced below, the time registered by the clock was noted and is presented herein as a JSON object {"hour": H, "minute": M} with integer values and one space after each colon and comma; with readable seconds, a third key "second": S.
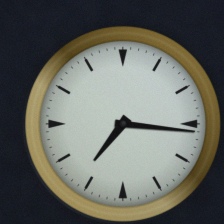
{"hour": 7, "minute": 16}
